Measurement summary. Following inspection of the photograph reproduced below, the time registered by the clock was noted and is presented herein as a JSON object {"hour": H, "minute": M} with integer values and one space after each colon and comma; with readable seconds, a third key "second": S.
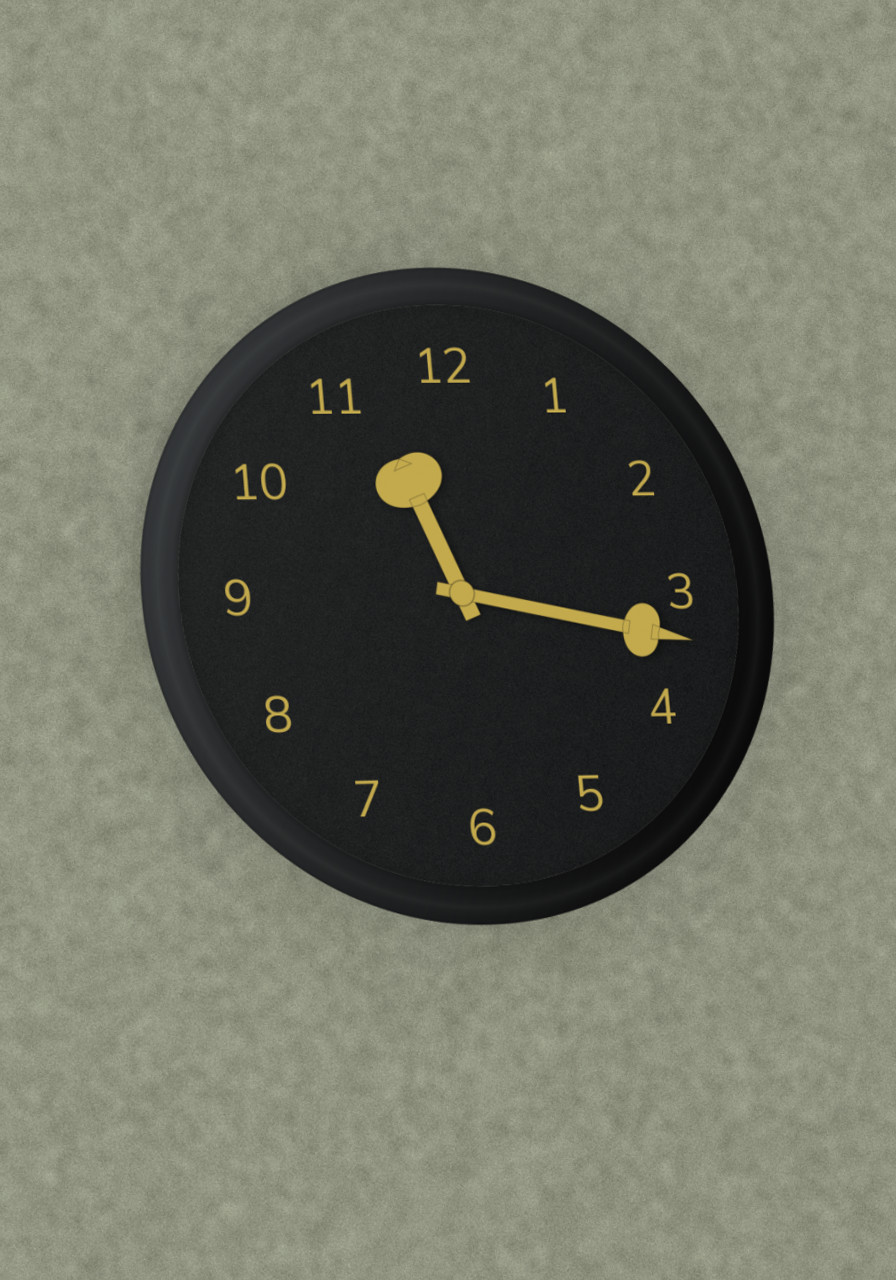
{"hour": 11, "minute": 17}
